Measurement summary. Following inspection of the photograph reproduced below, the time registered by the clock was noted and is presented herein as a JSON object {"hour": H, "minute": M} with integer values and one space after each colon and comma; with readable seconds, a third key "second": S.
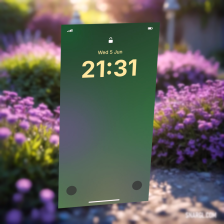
{"hour": 21, "minute": 31}
